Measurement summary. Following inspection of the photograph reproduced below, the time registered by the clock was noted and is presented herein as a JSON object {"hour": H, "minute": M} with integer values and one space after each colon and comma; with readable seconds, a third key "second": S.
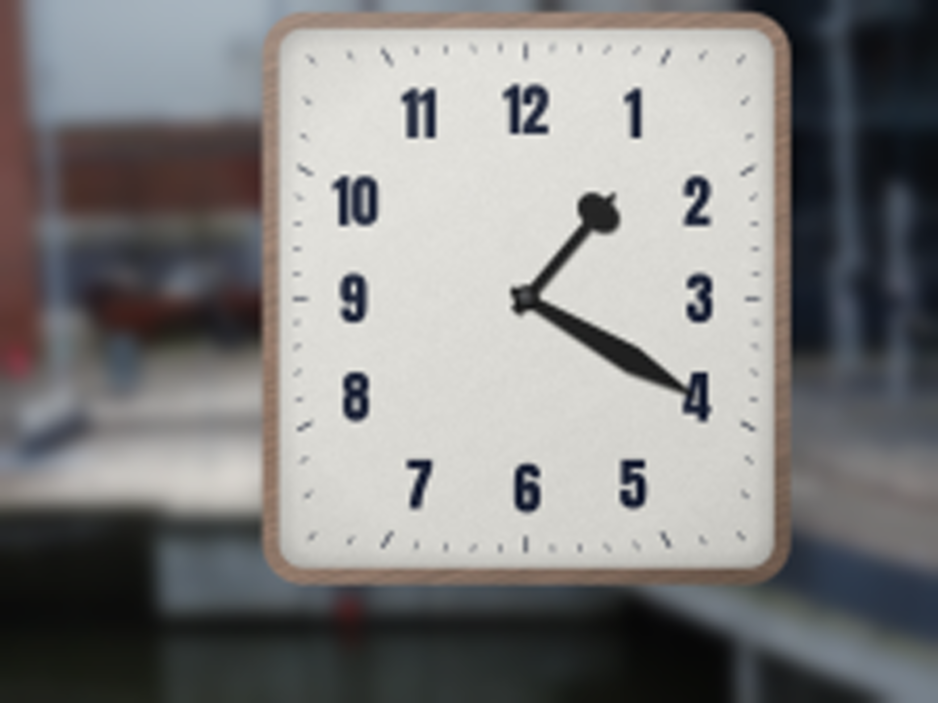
{"hour": 1, "minute": 20}
